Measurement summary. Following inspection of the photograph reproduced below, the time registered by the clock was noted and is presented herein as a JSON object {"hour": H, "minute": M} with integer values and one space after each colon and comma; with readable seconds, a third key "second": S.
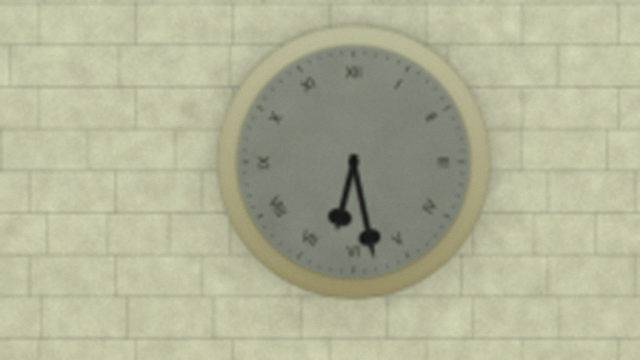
{"hour": 6, "minute": 28}
